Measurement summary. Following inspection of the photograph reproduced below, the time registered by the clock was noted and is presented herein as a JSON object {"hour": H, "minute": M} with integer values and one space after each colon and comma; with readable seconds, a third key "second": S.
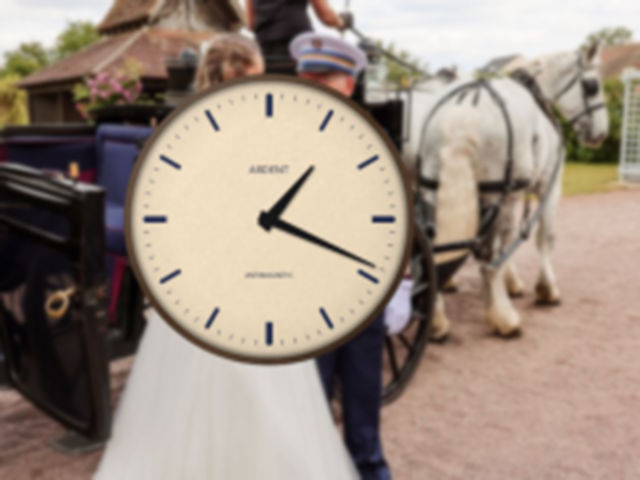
{"hour": 1, "minute": 19}
